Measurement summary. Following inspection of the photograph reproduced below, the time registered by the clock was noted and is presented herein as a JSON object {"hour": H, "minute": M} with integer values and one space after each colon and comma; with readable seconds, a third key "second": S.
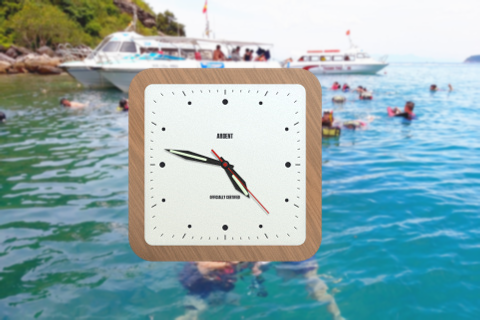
{"hour": 4, "minute": 47, "second": 23}
